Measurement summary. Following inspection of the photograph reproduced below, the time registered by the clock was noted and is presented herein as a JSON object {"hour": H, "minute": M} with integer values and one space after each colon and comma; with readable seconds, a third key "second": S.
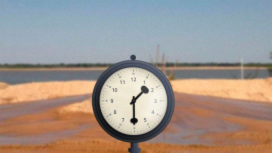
{"hour": 1, "minute": 30}
